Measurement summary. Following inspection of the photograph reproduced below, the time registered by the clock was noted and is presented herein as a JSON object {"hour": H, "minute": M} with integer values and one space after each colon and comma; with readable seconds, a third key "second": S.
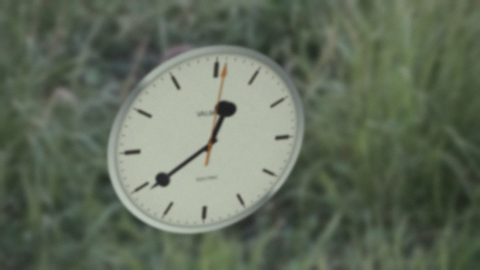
{"hour": 12, "minute": 39, "second": 1}
